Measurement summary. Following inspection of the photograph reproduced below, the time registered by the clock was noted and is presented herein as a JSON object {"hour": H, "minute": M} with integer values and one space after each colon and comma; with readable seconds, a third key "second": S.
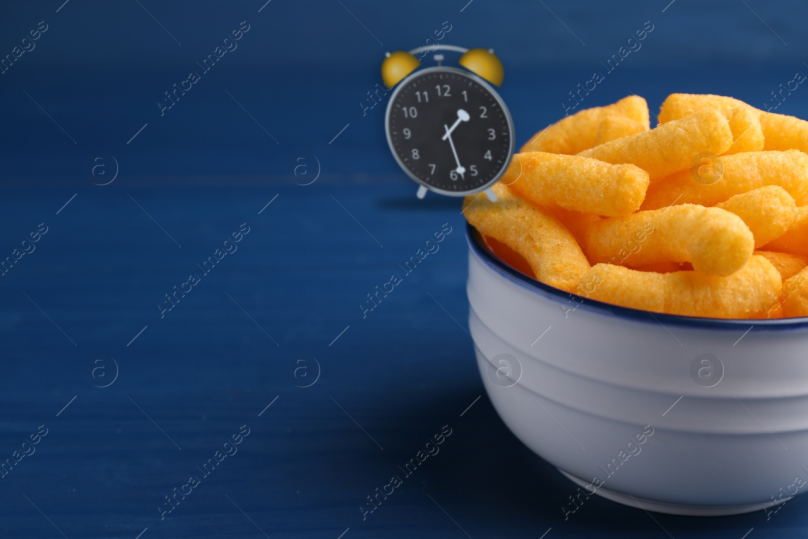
{"hour": 1, "minute": 28}
